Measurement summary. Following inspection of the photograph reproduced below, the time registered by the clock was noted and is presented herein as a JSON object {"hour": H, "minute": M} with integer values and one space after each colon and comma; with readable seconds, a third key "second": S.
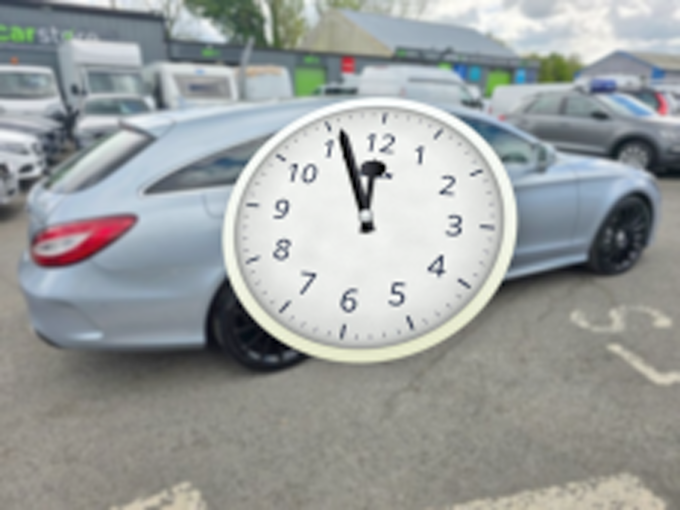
{"hour": 11, "minute": 56}
